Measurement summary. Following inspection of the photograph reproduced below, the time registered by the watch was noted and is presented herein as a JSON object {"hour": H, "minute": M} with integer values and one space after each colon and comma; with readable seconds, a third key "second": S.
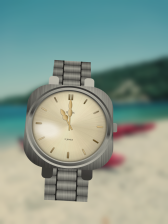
{"hour": 11, "minute": 0}
